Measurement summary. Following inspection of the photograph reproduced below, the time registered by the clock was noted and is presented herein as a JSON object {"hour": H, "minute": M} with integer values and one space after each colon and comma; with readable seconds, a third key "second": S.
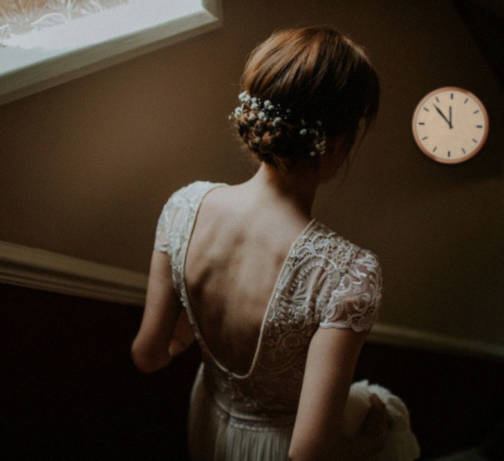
{"hour": 11, "minute": 53}
